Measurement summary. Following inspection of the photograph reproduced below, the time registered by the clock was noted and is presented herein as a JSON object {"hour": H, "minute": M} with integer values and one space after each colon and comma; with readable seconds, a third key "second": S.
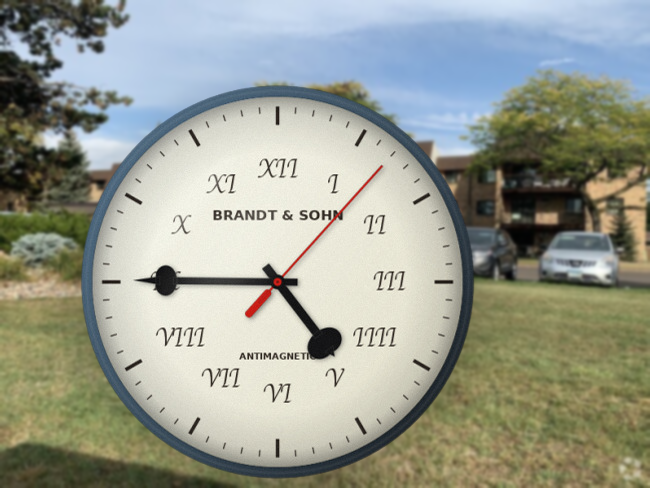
{"hour": 4, "minute": 45, "second": 7}
